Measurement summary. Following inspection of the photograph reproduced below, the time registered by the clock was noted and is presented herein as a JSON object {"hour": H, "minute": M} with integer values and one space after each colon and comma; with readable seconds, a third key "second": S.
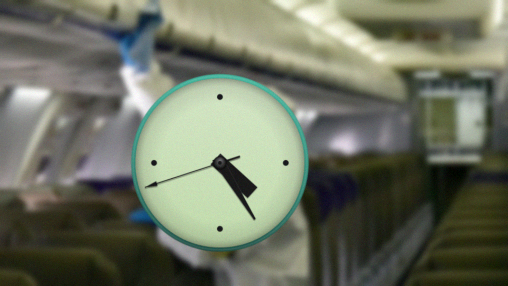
{"hour": 4, "minute": 24, "second": 42}
